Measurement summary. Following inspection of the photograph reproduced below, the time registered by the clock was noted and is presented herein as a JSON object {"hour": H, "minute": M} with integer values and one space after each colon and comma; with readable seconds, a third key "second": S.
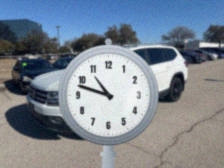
{"hour": 10, "minute": 48}
